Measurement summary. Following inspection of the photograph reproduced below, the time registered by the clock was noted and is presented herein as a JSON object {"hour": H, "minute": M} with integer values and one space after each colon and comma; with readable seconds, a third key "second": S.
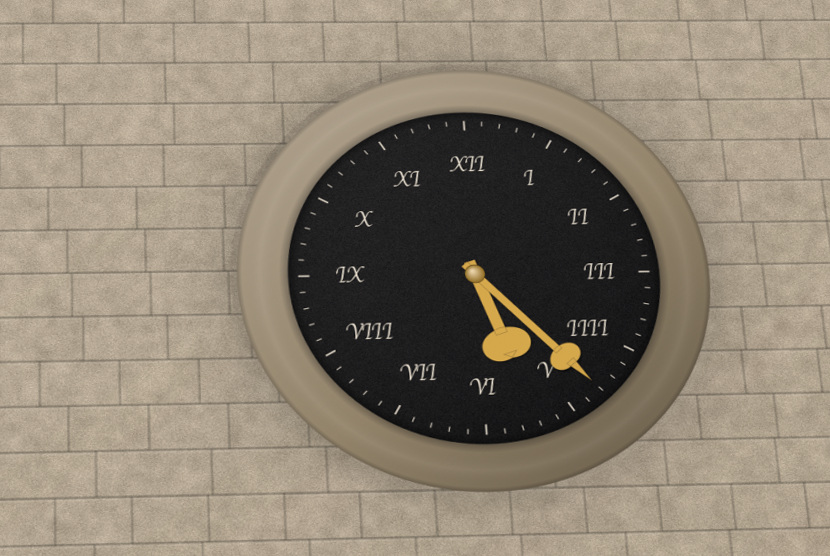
{"hour": 5, "minute": 23}
